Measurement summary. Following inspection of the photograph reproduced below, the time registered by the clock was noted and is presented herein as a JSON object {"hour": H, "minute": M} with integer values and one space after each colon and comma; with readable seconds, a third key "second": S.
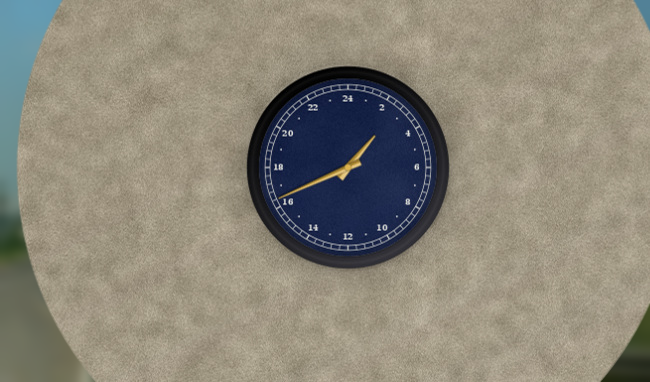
{"hour": 2, "minute": 41}
